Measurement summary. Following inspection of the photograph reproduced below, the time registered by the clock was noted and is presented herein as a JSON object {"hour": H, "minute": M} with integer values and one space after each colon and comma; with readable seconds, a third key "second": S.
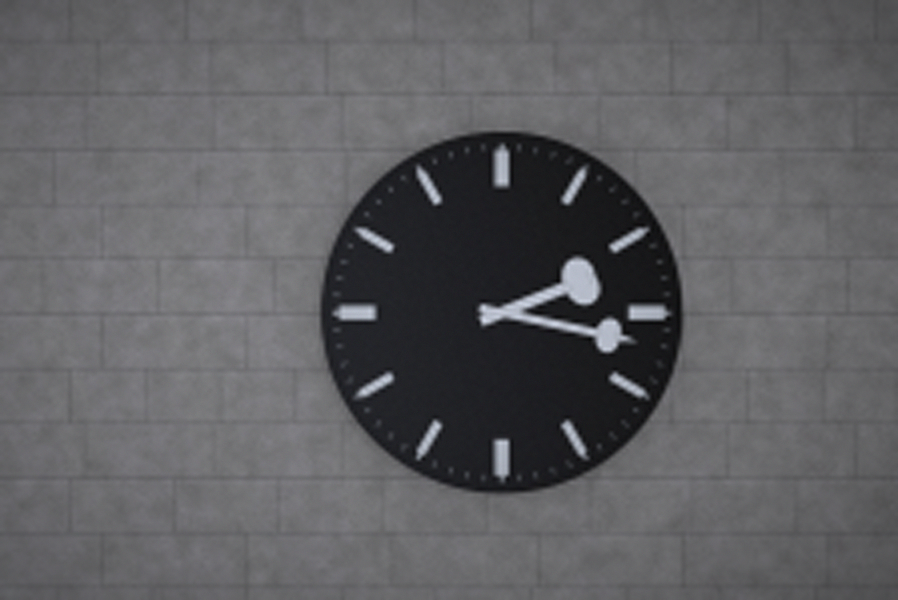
{"hour": 2, "minute": 17}
